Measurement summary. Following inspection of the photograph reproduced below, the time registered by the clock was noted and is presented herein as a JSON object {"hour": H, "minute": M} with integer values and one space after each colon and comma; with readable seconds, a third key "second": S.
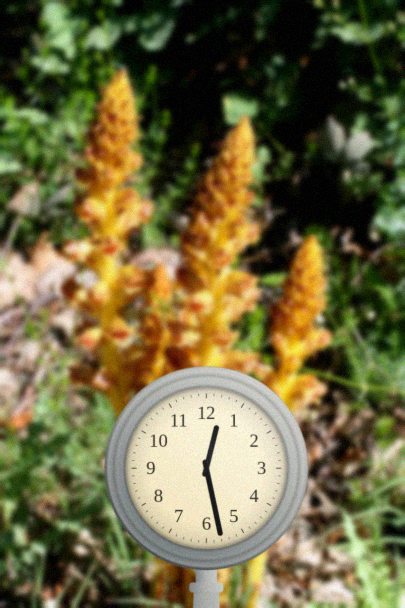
{"hour": 12, "minute": 28}
